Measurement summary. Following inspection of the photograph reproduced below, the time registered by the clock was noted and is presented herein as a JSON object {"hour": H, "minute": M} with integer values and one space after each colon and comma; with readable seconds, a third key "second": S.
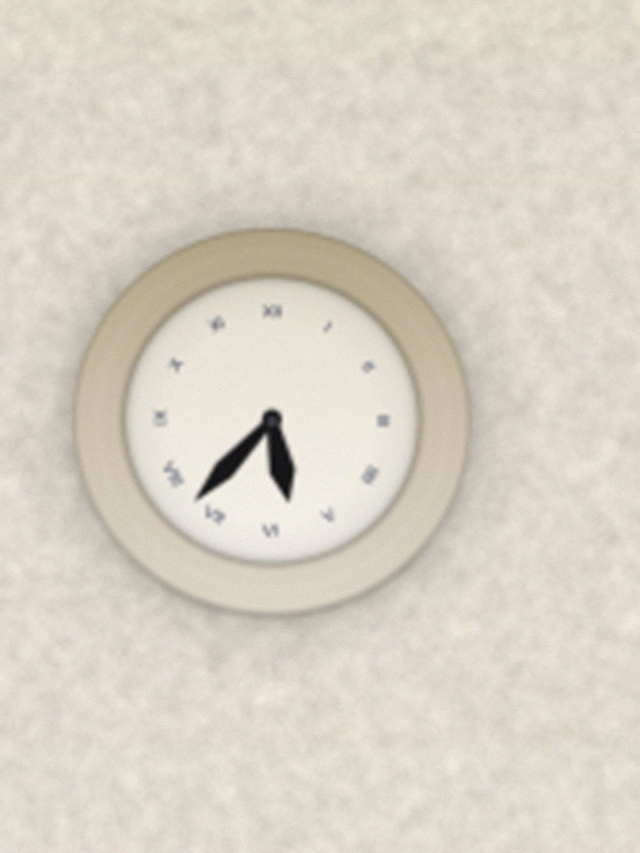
{"hour": 5, "minute": 37}
